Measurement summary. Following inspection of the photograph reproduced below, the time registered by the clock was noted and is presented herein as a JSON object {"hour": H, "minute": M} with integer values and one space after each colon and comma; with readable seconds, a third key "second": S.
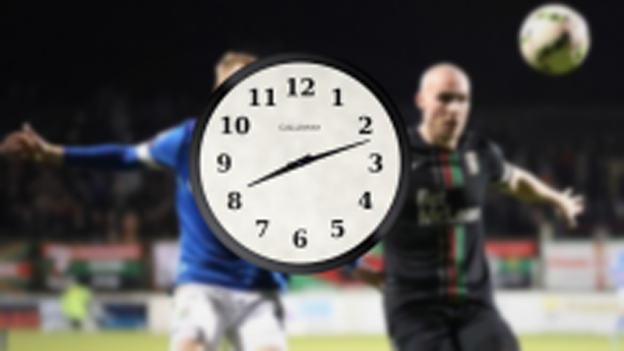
{"hour": 8, "minute": 12}
